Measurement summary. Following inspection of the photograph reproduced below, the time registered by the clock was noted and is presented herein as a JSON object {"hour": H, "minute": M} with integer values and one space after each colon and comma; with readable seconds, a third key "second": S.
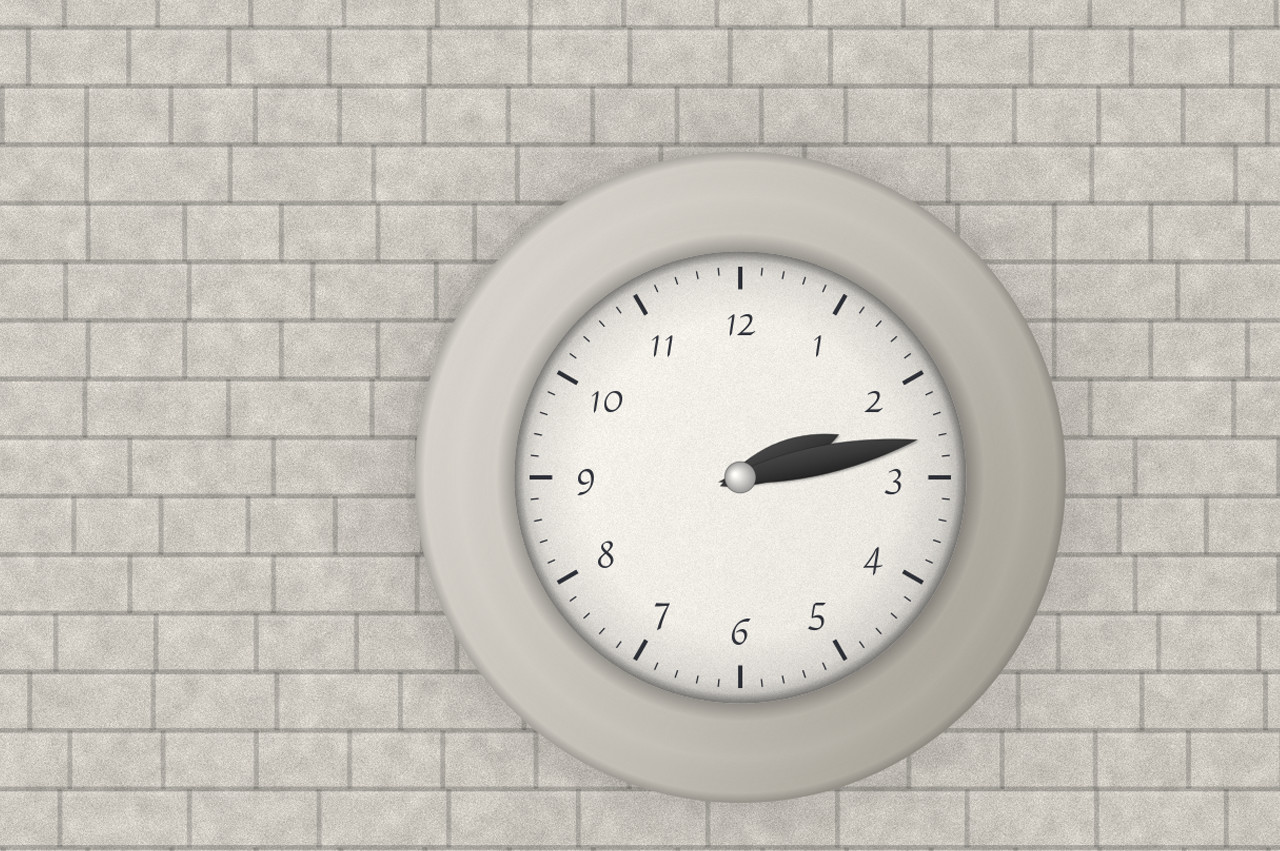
{"hour": 2, "minute": 13}
